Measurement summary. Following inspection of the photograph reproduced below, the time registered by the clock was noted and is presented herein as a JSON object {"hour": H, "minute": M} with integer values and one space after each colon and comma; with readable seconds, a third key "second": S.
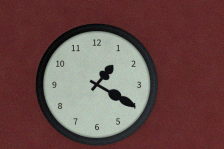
{"hour": 1, "minute": 20}
